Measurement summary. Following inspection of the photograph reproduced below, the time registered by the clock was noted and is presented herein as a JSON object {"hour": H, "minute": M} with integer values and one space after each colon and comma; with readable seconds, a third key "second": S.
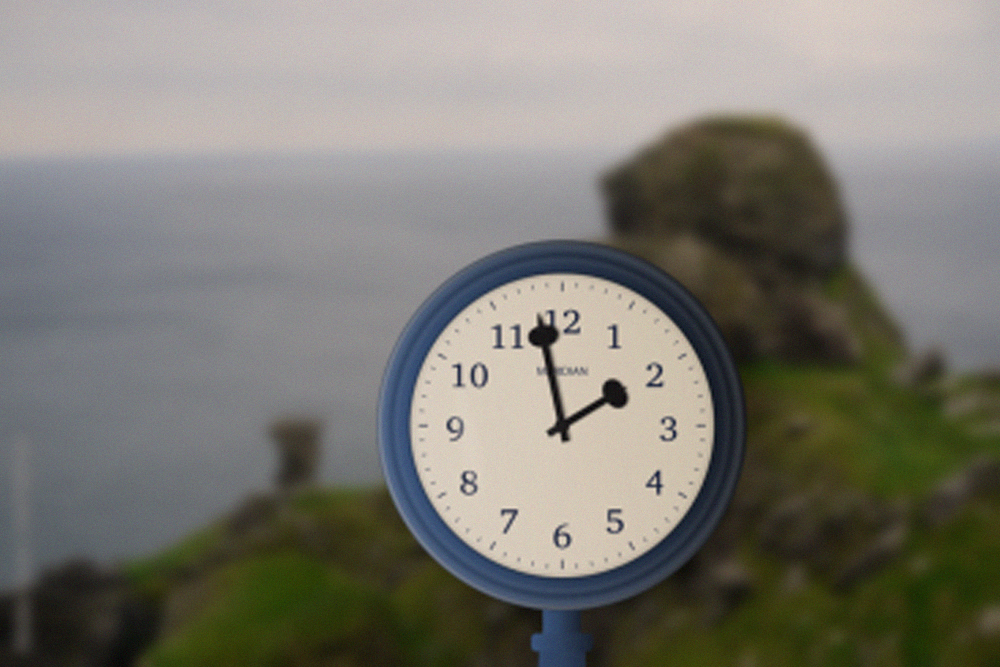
{"hour": 1, "minute": 58}
